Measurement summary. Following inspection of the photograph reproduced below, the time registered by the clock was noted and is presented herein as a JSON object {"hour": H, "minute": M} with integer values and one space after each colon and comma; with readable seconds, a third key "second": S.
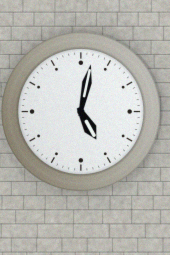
{"hour": 5, "minute": 2}
